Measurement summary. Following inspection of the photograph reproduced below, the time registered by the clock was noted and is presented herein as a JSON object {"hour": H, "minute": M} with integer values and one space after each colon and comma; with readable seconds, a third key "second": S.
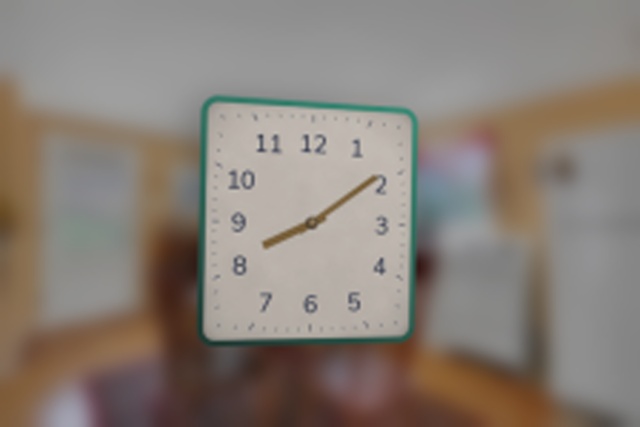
{"hour": 8, "minute": 9}
